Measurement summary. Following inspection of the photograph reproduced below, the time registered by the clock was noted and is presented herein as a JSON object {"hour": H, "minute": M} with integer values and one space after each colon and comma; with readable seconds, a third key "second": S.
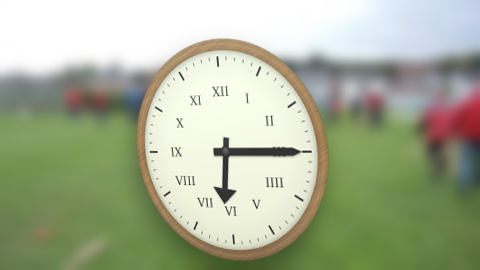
{"hour": 6, "minute": 15}
